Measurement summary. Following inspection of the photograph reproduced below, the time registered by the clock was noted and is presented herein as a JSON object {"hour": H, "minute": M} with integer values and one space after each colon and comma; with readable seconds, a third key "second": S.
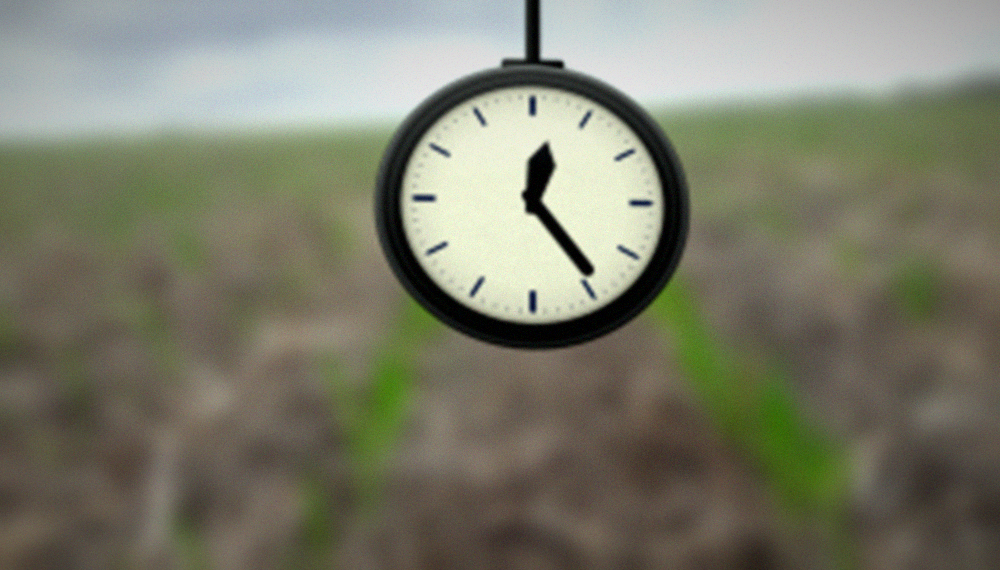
{"hour": 12, "minute": 24}
